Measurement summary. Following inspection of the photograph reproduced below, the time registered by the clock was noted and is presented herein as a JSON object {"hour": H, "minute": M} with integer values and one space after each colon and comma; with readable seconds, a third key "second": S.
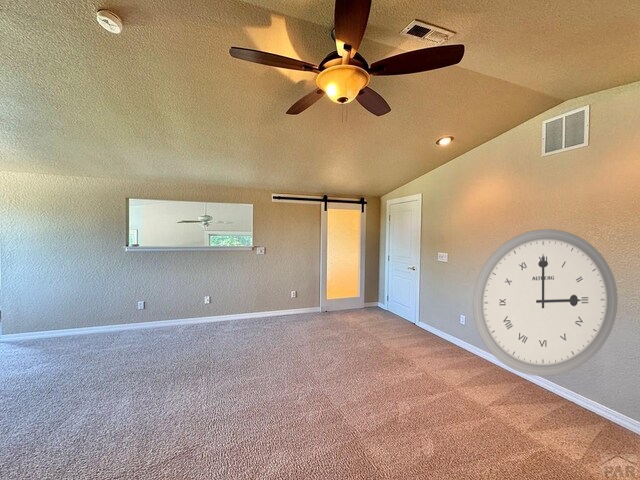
{"hour": 3, "minute": 0}
